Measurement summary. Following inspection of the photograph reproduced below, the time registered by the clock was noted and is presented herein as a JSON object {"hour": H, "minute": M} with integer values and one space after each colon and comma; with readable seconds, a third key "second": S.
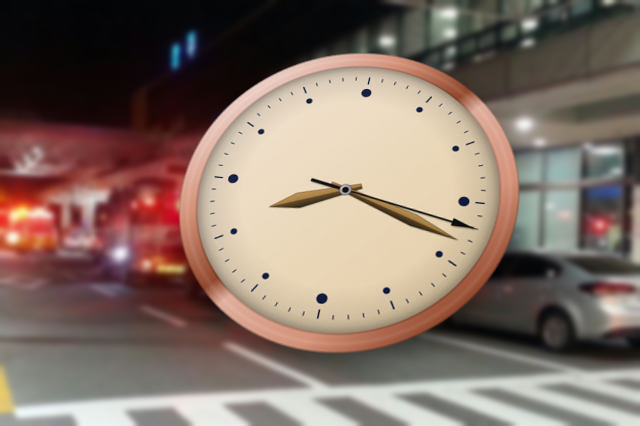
{"hour": 8, "minute": 18, "second": 17}
